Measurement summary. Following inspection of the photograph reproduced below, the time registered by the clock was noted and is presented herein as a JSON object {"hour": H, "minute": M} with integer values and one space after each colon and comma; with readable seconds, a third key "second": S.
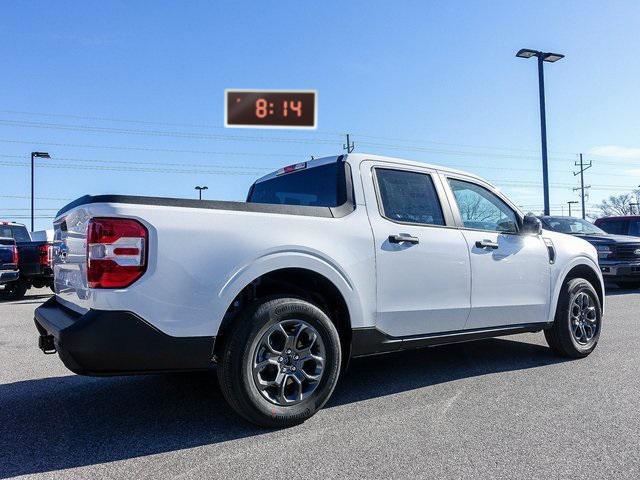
{"hour": 8, "minute": 14}
